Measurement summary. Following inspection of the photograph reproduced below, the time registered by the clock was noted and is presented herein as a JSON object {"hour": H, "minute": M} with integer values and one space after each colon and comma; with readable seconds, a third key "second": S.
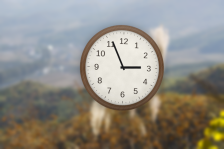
{"hour": 2, "minute": 56}
